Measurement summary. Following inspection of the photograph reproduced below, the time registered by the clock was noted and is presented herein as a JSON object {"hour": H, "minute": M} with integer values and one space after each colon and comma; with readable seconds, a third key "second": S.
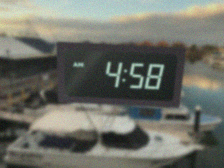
{"hour": 4, "minute": 58}
